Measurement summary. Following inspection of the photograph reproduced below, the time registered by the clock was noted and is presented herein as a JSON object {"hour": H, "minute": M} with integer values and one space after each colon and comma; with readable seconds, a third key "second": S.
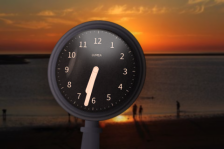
{"hour": 6, "minute": 32}
